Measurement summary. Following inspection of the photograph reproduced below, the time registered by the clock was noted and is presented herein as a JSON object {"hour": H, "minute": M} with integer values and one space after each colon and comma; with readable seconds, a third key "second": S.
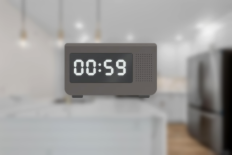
{"hour": 0, "minute": 59}
